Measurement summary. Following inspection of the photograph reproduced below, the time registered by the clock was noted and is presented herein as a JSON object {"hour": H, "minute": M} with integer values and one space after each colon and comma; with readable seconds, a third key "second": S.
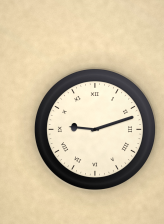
{"hour": 9, "minute": 12}
